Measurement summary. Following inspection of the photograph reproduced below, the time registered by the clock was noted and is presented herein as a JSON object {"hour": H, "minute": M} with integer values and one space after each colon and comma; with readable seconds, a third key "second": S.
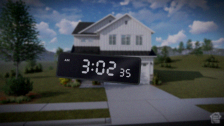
{"hour": 3, "minute": 2, "second": 35}
